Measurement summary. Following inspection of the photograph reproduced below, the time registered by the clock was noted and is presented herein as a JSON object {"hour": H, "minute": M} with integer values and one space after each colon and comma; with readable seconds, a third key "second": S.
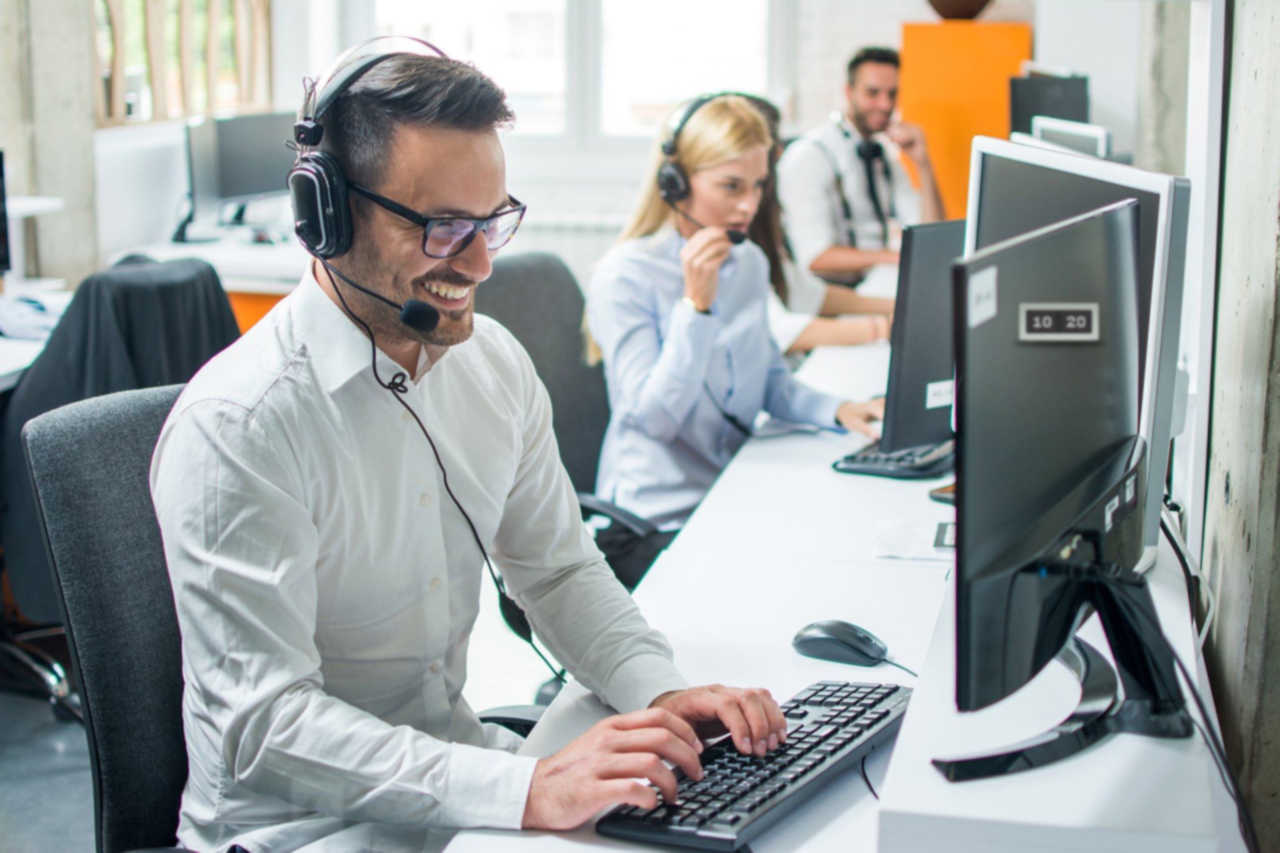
{"hour": 10, "minute": 20}
